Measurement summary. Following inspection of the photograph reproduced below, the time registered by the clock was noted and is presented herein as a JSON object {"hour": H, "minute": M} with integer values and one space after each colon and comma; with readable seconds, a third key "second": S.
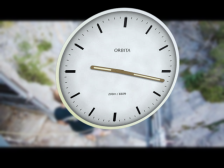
{"hour": 9, "minute": 17}
